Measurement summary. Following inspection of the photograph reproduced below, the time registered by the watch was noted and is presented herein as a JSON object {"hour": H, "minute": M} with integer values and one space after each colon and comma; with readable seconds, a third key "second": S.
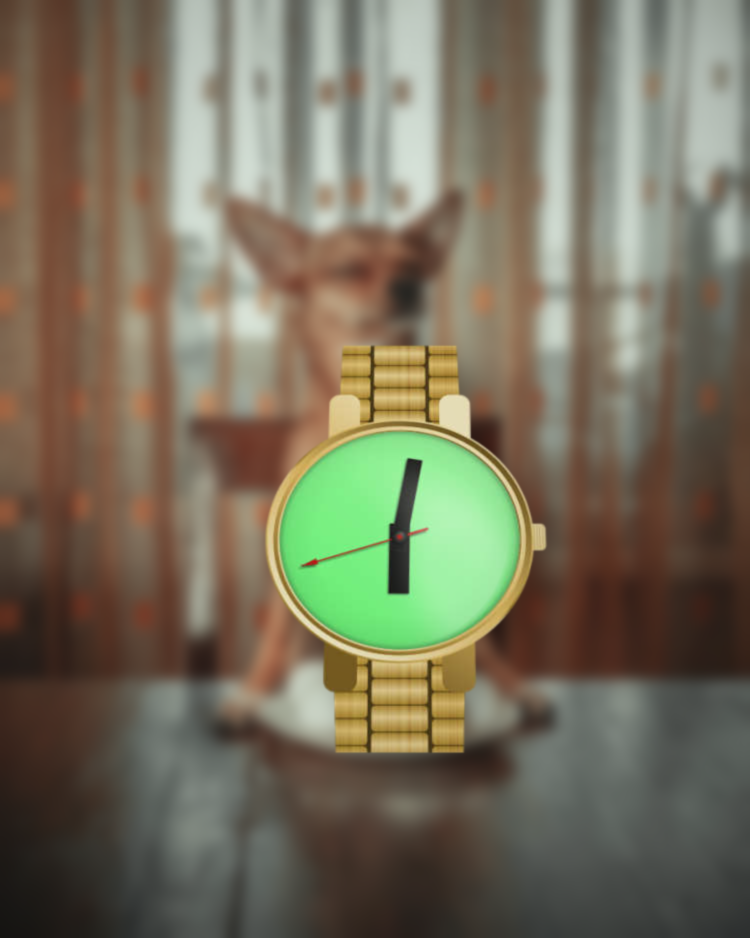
{"hour": 6, "minute": 1, "second": 42}
